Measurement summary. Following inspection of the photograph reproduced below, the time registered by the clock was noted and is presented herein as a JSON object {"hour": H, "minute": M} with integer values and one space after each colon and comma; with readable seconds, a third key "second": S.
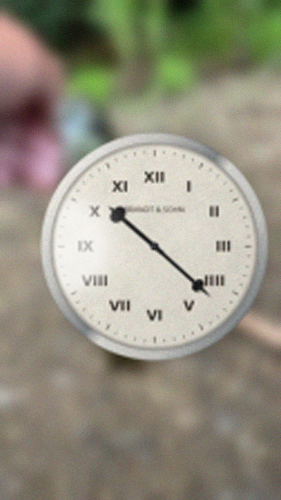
{"hour": 10, "minute": 22}
